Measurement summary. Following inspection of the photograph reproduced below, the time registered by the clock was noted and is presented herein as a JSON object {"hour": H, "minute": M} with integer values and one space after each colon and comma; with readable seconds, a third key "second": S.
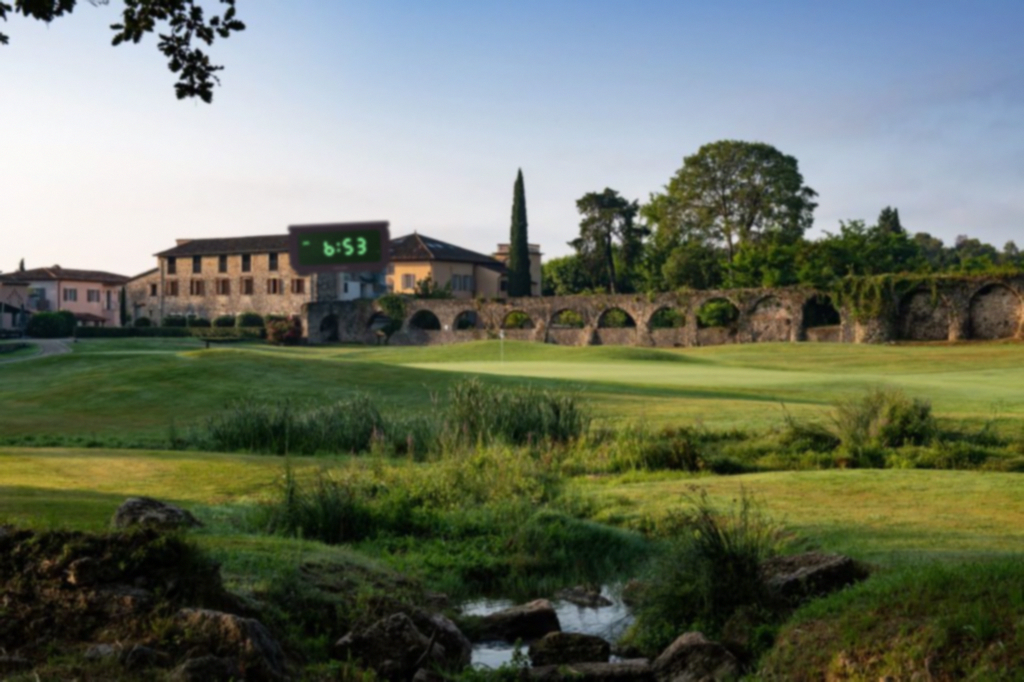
{"hour": 6, "minute": 53}
